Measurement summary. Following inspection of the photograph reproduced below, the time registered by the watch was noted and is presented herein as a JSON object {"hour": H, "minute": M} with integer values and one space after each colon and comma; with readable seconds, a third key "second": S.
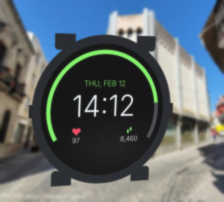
{"hour": 14, "minute": 12}
